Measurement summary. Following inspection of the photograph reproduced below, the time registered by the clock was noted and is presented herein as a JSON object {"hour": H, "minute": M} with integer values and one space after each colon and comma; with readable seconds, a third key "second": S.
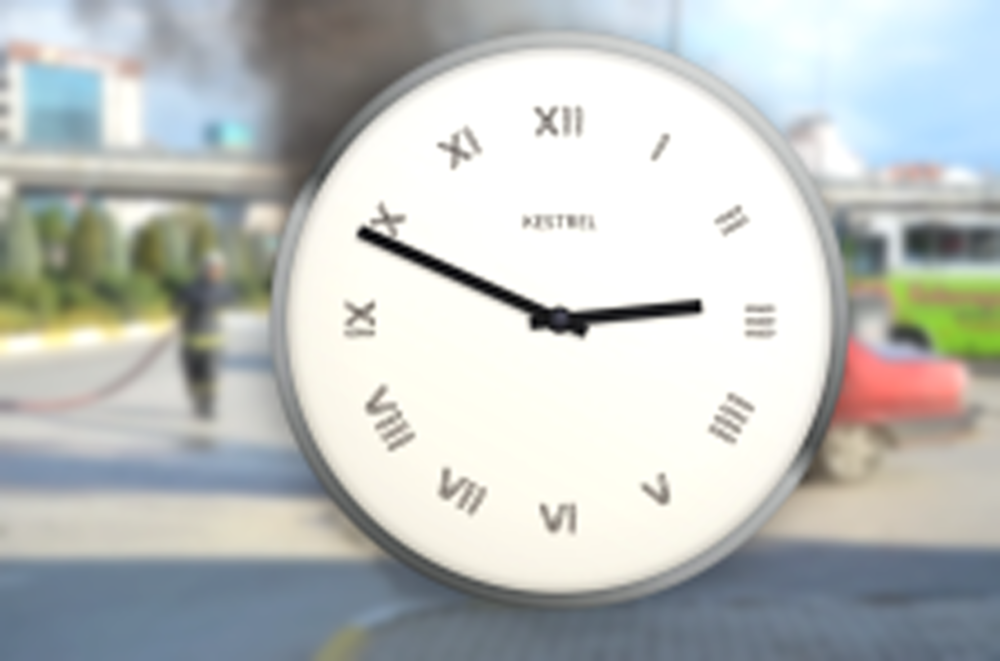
{"hour": 2, "minute": 49}
